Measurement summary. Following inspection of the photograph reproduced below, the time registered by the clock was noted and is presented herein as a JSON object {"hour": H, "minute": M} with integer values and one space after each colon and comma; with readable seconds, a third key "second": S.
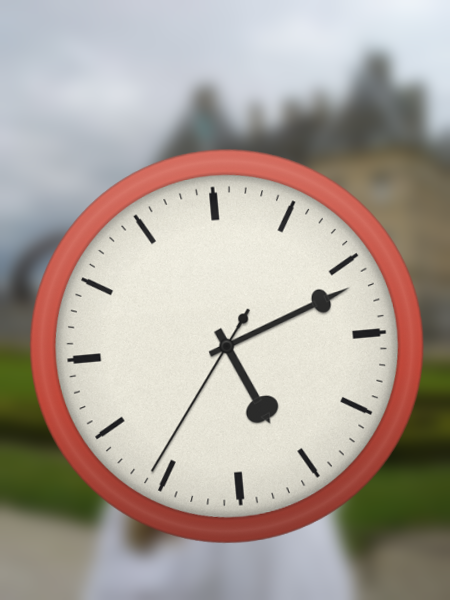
{"hour": 5, "minute": 11, "second": 36}
